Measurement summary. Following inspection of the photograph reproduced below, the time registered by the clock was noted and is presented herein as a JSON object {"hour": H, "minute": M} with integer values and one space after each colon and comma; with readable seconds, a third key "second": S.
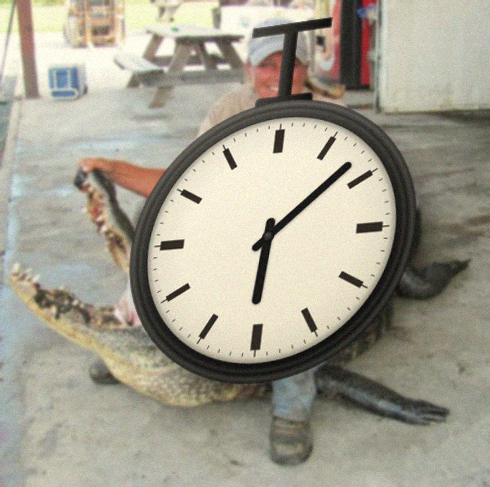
{"hour": 6, "minute": 8}
